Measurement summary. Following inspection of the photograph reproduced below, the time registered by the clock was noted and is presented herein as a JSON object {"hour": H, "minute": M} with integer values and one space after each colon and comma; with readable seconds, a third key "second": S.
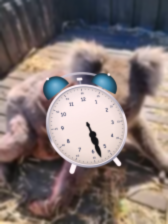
{"hour": 5, "minute": 28}
